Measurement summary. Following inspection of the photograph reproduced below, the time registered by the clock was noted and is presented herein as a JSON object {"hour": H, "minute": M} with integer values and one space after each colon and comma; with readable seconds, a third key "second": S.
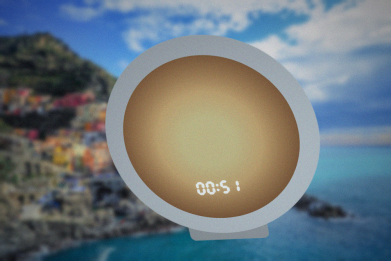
{"hour": 0, "minute": 51}
